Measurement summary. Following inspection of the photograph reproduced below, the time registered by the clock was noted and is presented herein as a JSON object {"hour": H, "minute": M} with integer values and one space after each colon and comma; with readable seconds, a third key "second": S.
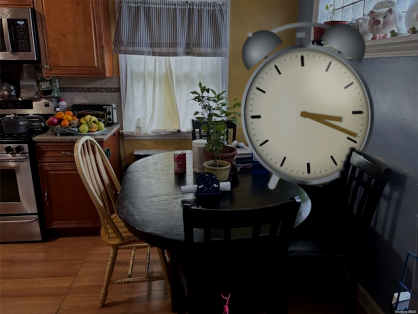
{"hour": 3, "minute": 19}
